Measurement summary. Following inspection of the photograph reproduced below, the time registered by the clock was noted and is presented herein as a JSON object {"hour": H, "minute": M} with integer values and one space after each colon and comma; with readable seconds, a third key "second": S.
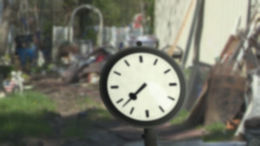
{"hour": 7, "minute": 38}
